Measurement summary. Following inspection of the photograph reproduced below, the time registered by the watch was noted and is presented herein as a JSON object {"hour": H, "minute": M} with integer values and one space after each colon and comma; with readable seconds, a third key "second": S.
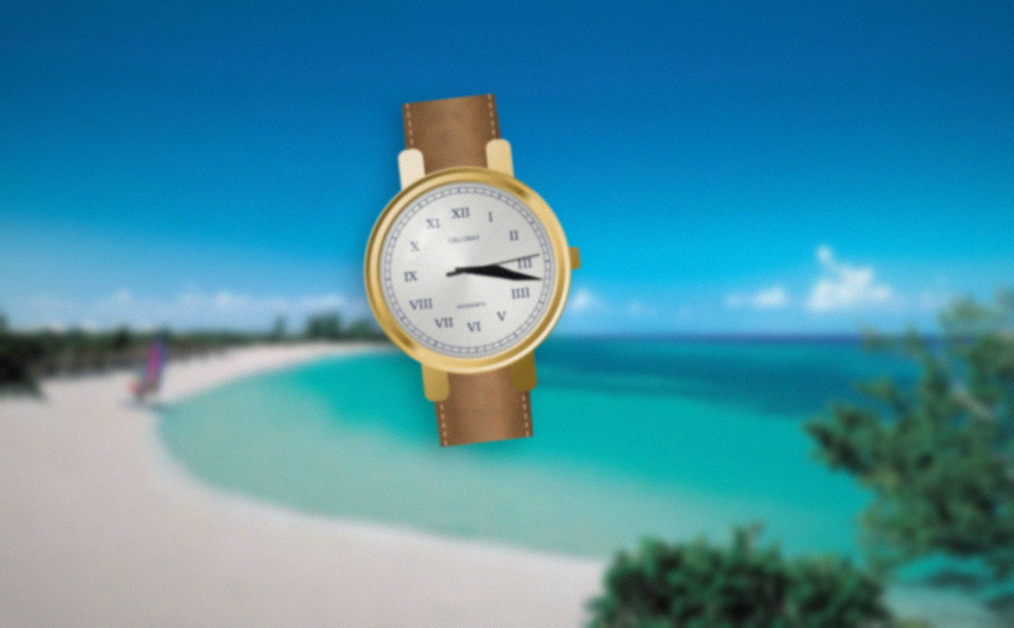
{"hour": 3, "minute": 17, "second": 14}
